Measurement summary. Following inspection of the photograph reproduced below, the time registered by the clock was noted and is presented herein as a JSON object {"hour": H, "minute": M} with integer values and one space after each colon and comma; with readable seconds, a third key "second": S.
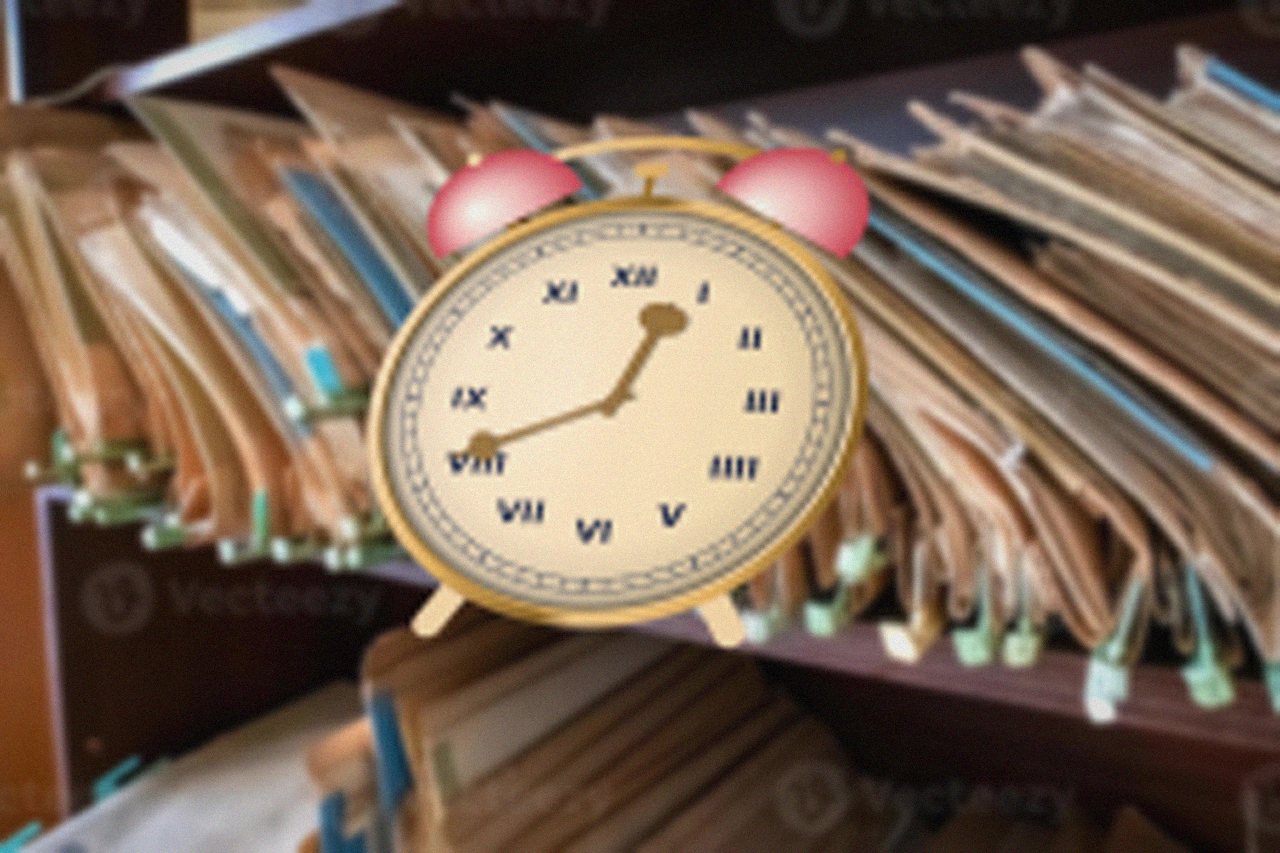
{"hour": 12, "minute": 41}
